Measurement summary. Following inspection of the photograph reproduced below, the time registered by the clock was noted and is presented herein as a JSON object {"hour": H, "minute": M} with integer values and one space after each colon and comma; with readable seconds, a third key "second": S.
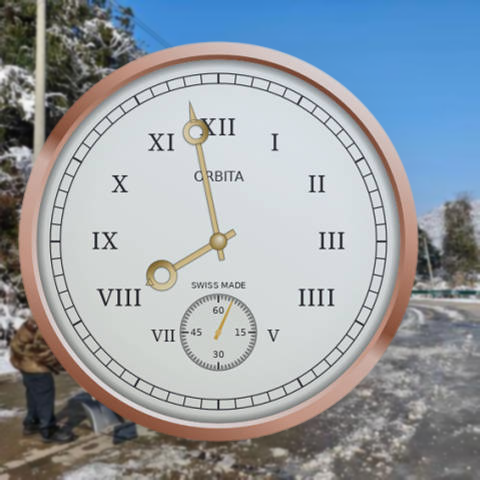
{"hour": 7, "minute": 58, "second": 4}
